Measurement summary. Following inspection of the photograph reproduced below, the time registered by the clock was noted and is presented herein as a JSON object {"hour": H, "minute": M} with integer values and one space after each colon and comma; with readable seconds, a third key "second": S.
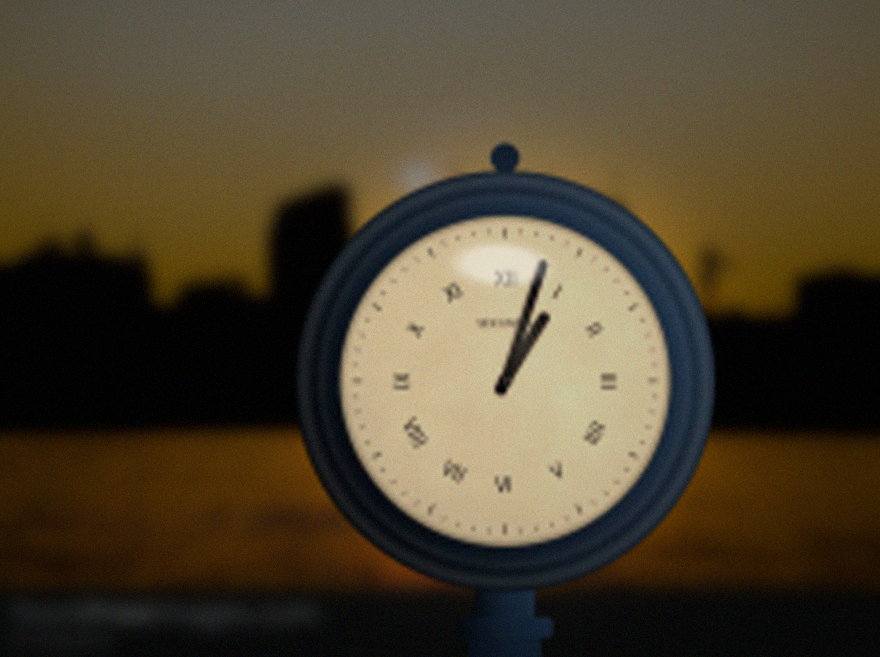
{"hour": 1, "minute": 3}
